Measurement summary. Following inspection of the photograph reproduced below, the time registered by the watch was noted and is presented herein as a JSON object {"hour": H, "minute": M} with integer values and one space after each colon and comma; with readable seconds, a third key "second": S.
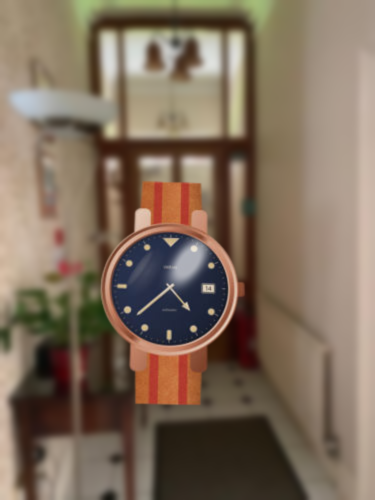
{"hour": 4, "minute": 38}
